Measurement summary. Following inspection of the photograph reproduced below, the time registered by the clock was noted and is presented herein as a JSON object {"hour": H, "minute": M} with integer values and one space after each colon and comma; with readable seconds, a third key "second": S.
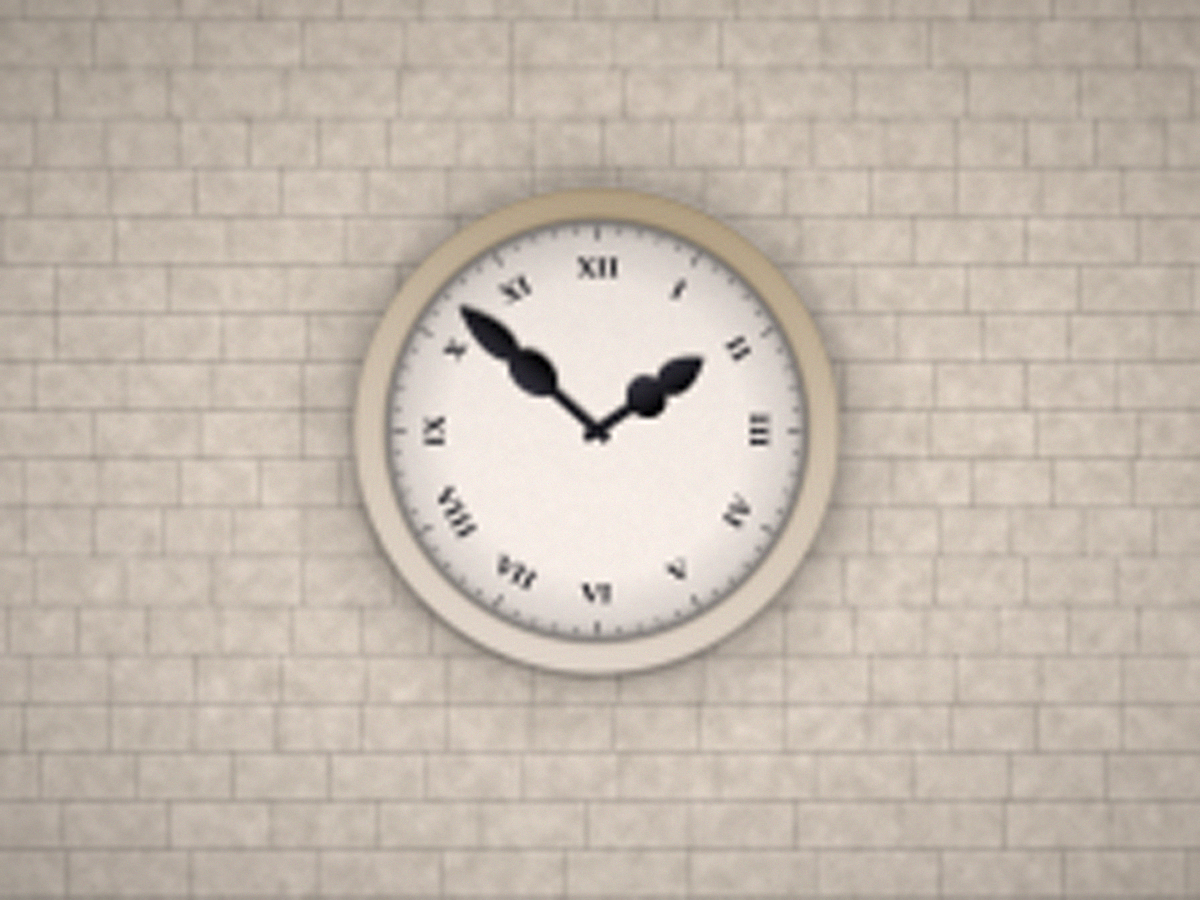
{"hour": 1, "minute": 52}
